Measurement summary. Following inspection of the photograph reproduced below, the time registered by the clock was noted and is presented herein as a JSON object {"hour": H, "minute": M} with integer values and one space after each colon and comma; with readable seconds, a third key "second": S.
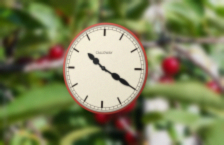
{"hour": 10, "minute": 20}
